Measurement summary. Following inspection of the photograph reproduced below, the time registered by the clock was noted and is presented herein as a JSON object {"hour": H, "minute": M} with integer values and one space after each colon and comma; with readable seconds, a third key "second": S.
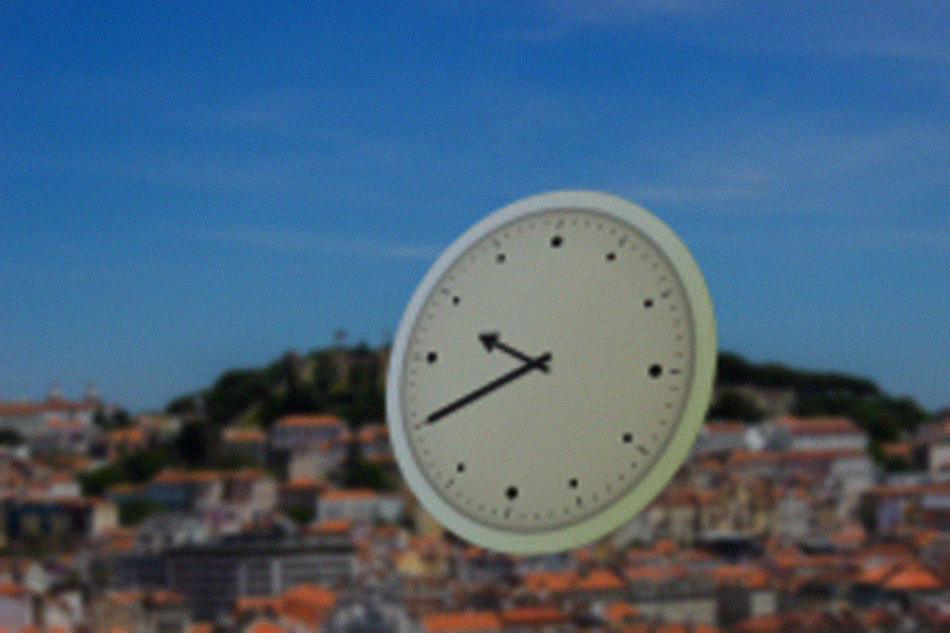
{"hour": 9, "minute": 40}
